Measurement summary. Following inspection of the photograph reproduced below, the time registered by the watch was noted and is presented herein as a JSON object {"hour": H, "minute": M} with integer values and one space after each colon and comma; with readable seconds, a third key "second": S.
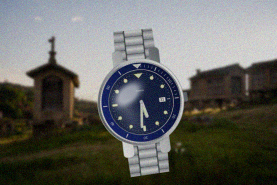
{"hour": 5, "minute": 31}
